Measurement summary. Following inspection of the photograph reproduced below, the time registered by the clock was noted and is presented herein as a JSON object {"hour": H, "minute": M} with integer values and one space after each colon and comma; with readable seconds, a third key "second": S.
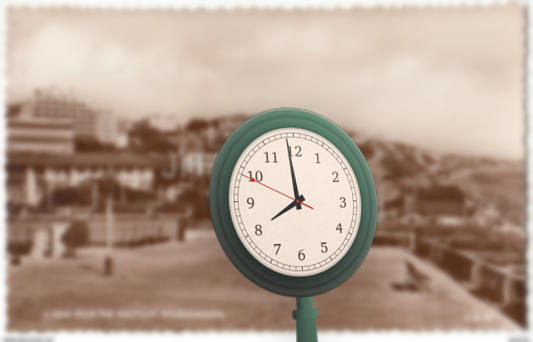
{"hour": 7, "minute": 58, "second": 49}
